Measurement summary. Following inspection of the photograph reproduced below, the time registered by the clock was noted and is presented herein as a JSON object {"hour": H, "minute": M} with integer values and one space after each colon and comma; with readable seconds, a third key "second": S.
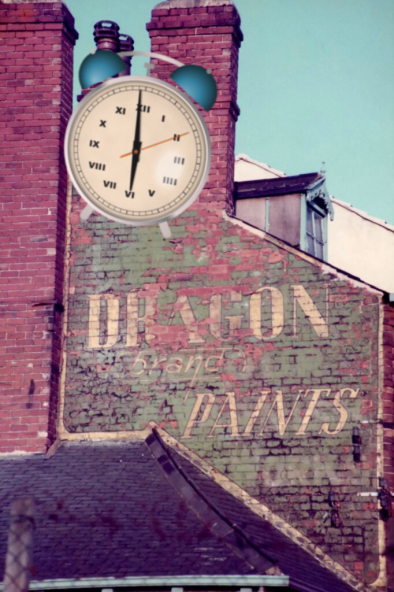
{"hour": 5, "minute": 59, "second": 10}
